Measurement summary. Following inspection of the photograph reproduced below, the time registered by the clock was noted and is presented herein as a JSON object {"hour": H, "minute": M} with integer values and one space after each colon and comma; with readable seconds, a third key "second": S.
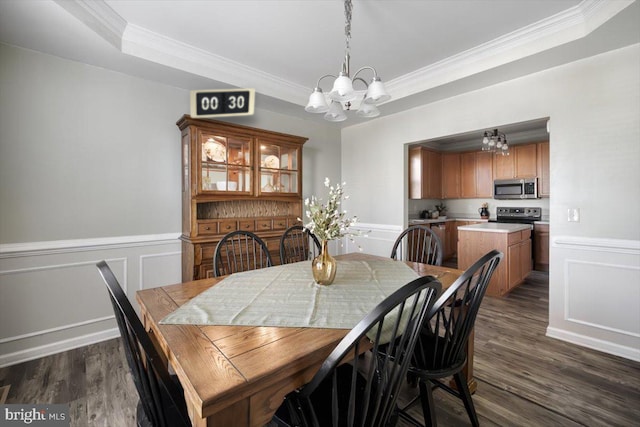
{"hour": 0, "minute": 30}
